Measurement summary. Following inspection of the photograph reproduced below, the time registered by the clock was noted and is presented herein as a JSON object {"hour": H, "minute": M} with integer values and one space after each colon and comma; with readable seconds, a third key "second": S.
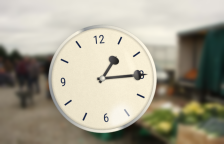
{"hour": 1, "minute": 15}
